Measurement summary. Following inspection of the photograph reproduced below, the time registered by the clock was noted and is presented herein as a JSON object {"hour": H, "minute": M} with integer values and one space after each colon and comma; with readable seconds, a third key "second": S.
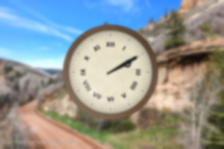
{"hour": 2, "minute": 10}
